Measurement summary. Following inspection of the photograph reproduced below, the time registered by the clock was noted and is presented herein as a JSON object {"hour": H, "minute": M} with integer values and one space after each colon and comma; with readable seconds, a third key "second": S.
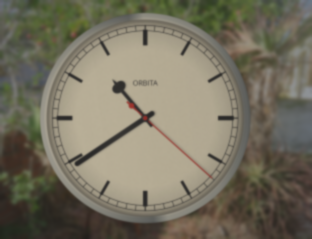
{"hour": 10, "minute": 39, "second": 22}
